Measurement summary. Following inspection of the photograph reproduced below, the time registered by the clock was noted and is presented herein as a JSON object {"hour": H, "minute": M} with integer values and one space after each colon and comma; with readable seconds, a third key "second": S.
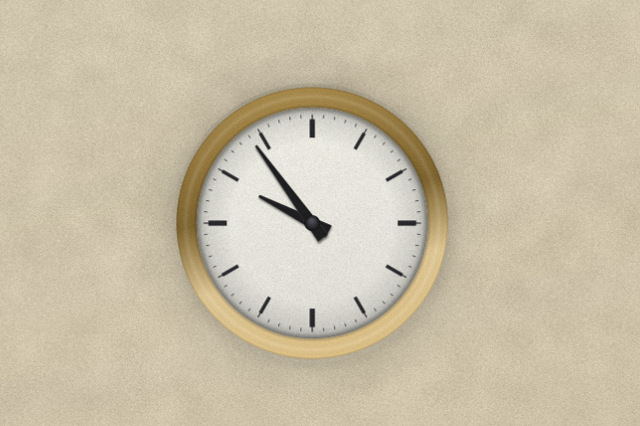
{"hour": 9, "minute": 54}
